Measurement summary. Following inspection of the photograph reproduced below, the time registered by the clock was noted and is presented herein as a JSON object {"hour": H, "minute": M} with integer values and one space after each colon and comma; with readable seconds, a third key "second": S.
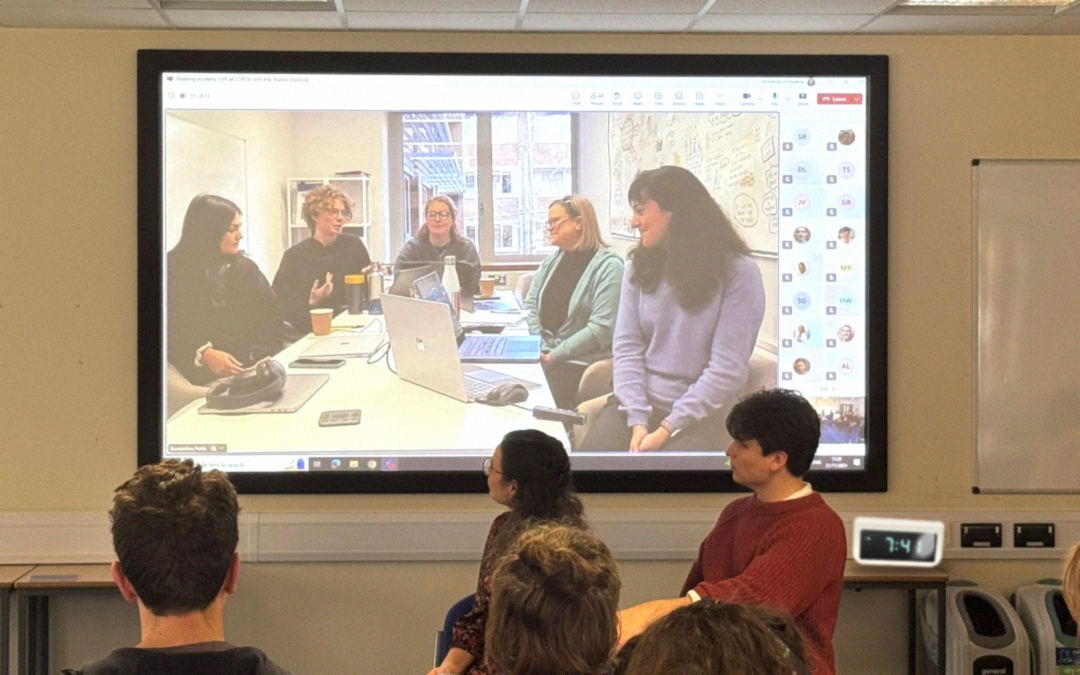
{"hour": 7, "minute": 41}
